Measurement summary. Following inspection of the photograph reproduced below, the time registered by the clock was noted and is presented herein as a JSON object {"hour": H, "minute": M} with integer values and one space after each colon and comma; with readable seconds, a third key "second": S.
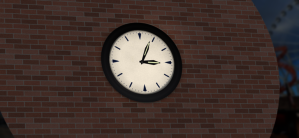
{"hour": 3, "minute": 4}
